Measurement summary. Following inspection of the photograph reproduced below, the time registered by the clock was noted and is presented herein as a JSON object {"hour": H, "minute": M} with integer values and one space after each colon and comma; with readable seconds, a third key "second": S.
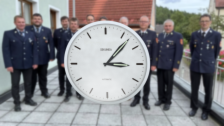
{"hour": 3, "minute": 7}
